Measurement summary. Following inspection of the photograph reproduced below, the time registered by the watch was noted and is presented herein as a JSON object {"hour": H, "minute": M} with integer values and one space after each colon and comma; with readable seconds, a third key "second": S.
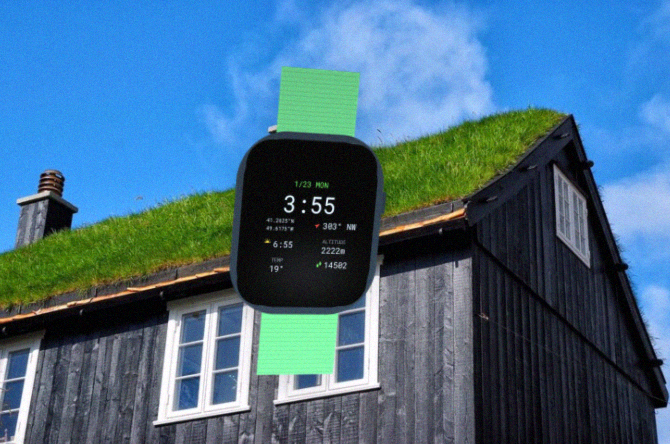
{"hour": 3, "minute": 55}
